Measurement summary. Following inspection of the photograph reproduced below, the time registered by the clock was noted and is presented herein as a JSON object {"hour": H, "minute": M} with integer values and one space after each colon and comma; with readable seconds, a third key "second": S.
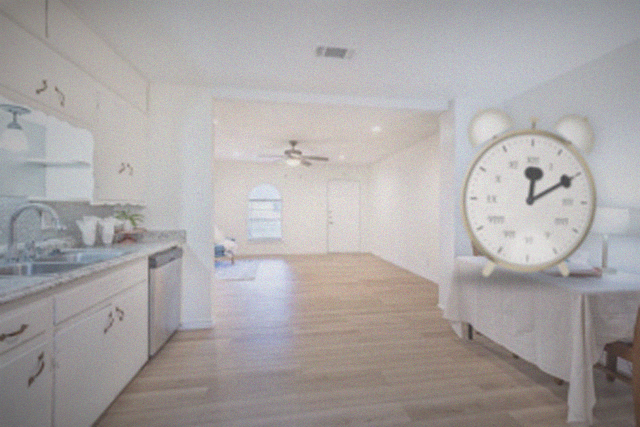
{"hour": 12, "minute": 10}
